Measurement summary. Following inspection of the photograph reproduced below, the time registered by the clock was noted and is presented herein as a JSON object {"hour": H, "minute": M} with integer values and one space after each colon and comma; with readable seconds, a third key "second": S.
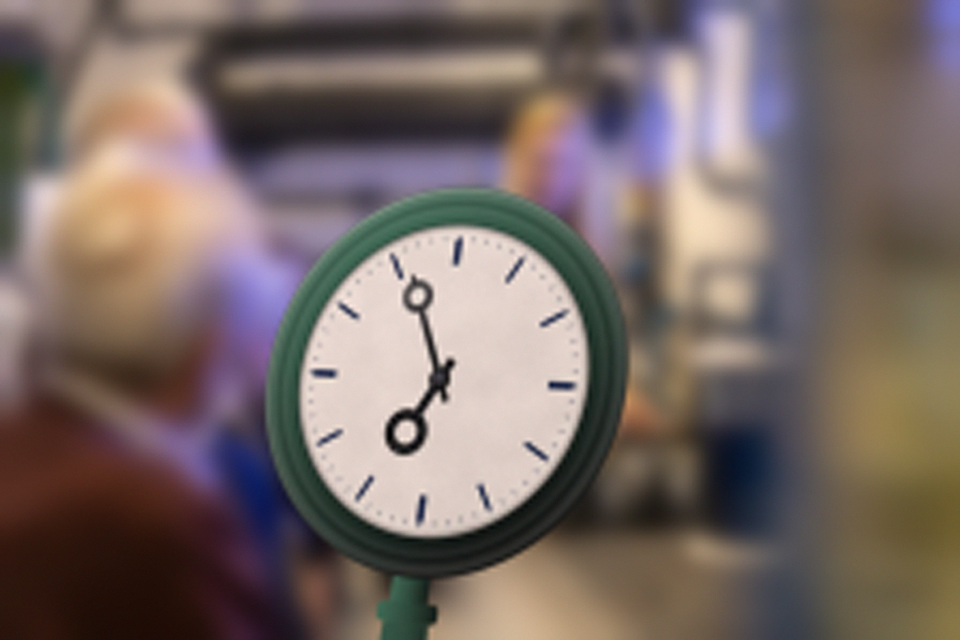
{"hour": 6, "minute": 56}
